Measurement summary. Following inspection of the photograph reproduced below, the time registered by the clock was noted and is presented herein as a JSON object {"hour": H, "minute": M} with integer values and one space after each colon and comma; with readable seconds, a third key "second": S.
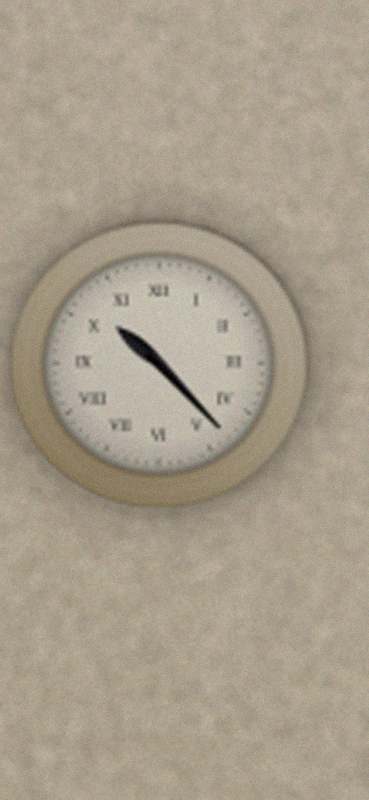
{"hour": 10, "minute": 23}
